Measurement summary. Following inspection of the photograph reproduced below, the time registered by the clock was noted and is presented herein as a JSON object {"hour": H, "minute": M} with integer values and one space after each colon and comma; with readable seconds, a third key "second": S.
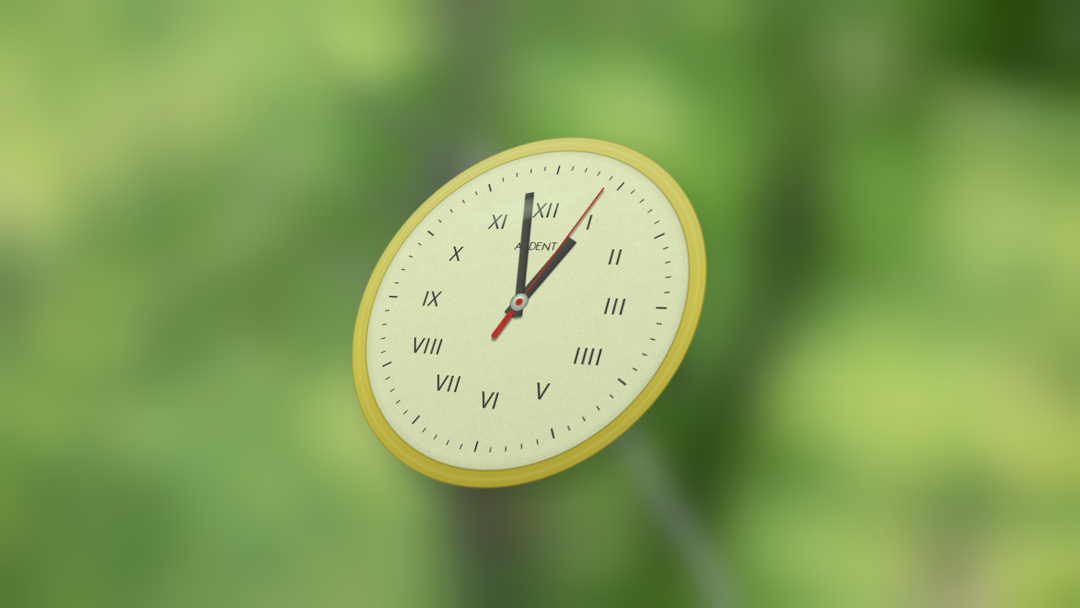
{"hour": 12, "minute": 58, "second": 4}
